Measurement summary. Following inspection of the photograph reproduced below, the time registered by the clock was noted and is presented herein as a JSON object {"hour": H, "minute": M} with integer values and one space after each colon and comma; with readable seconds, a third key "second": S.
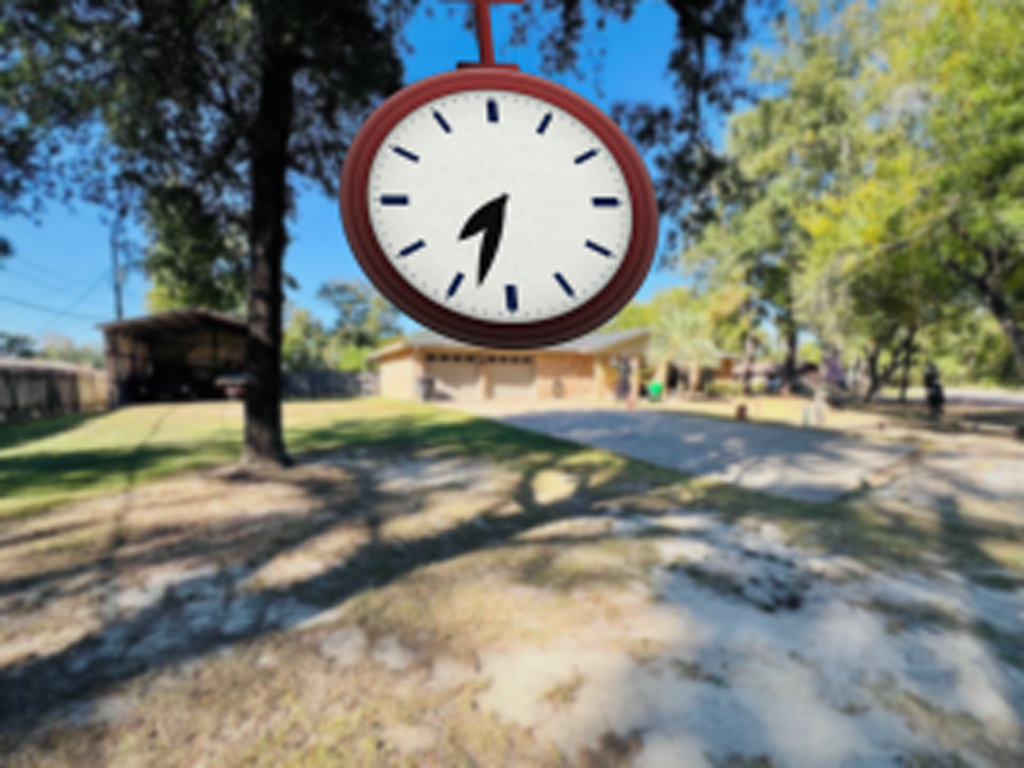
{"hour": 7, "minute": 33}
